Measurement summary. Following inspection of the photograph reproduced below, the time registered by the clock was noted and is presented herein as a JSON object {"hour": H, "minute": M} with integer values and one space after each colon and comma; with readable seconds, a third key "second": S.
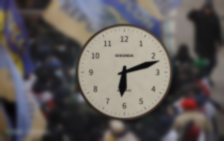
{"hour": 6, "minute": 12}
